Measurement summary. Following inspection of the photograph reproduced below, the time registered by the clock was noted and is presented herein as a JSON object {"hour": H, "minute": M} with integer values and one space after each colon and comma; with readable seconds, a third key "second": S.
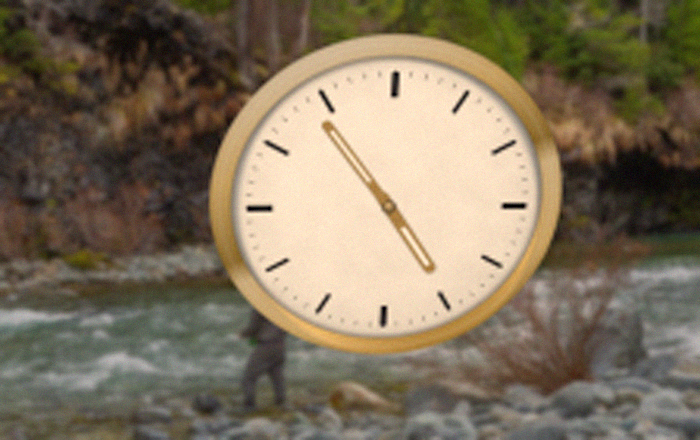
{"hour": 4, "minute": 54}
